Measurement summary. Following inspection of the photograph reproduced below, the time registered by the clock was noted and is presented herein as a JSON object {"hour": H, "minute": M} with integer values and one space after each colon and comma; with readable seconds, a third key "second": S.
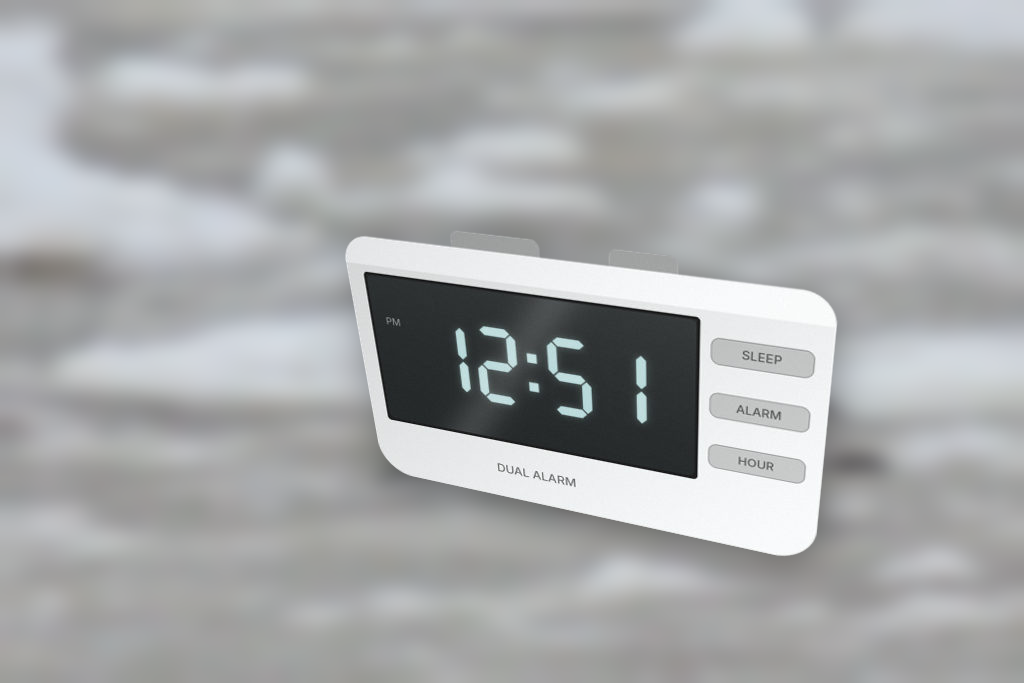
{"hour": 12, "minute": 51}
